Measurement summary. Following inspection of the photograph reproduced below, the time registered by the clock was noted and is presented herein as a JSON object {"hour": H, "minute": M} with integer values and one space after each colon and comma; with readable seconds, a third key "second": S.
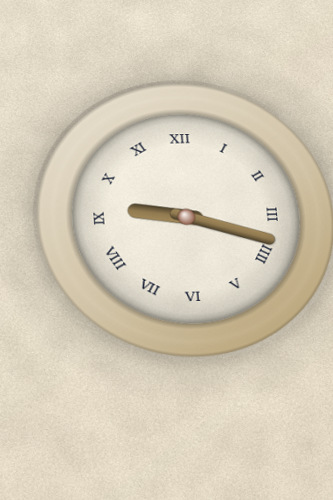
{"hour": 9, "minute": 18}
